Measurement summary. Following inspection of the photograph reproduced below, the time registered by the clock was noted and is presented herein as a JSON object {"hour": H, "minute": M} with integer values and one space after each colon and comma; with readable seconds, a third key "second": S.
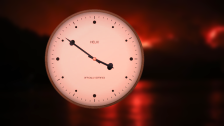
{"hour": 3, "minute": 51}
